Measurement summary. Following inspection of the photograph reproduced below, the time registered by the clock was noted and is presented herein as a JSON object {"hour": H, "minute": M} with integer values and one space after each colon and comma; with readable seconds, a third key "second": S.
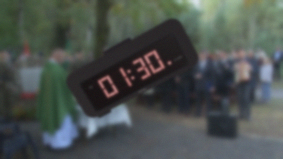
{"hour": 1, "minute": 30}
